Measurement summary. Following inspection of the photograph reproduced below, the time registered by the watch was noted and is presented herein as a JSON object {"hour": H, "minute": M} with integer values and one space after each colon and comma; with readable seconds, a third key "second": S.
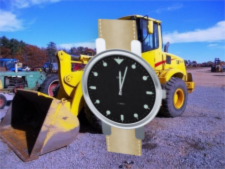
{"hour": 12, "minute": 3}
